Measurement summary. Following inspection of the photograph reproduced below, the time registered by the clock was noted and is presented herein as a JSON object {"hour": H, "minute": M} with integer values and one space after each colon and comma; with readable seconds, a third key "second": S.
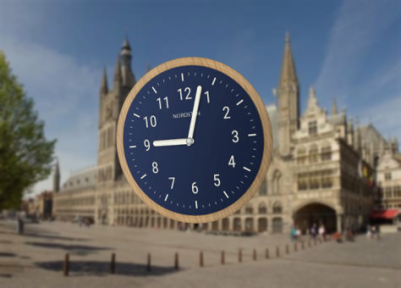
{"hour": 9, "minute": 3}
